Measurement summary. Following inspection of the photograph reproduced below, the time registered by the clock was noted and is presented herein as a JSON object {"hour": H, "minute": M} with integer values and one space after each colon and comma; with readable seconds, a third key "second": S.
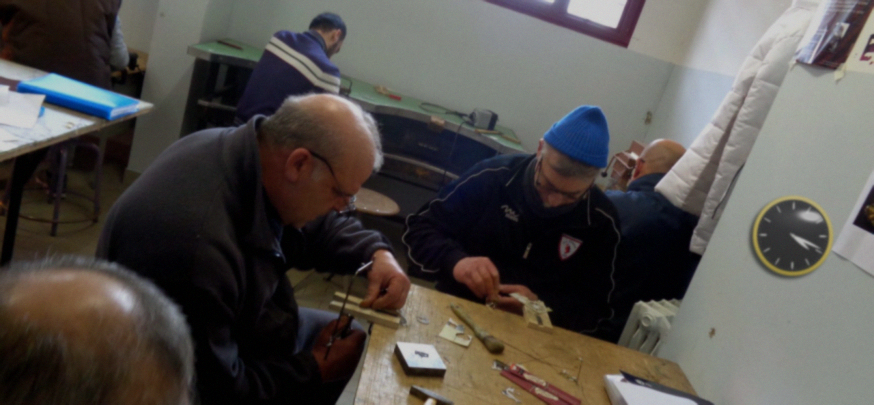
{"hour": 4, "minute": 19}
